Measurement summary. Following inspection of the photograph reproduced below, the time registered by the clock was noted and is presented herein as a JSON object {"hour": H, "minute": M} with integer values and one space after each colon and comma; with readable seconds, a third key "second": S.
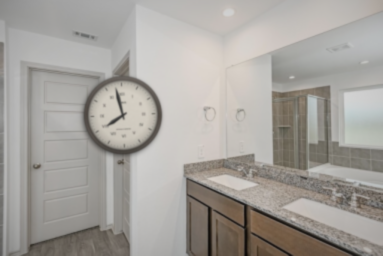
{"hour": 7, "minute": 58}
